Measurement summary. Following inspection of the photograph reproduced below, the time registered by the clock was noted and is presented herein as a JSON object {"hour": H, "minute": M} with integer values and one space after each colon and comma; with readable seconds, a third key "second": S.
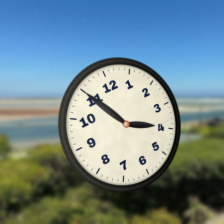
{"hour": 3, "minute": 55}
